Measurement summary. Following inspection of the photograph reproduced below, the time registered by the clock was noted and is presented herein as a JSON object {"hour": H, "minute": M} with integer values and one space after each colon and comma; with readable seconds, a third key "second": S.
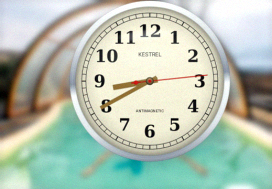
{"hour": 8, "minute": 40, "second": 14}
